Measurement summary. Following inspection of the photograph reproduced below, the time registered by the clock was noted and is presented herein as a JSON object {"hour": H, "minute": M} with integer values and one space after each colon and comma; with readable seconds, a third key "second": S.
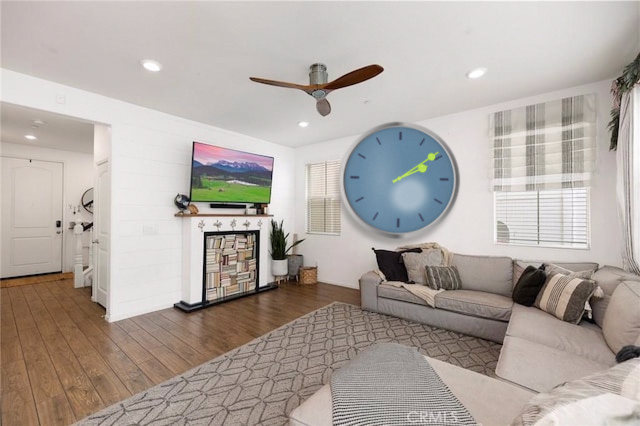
{"hour": 2, "minute": 9}
